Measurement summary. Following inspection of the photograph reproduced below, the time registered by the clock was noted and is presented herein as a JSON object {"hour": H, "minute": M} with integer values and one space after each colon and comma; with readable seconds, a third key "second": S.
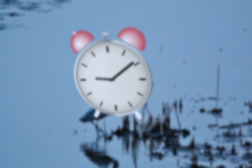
{"hour": 9, "minute": 9}
